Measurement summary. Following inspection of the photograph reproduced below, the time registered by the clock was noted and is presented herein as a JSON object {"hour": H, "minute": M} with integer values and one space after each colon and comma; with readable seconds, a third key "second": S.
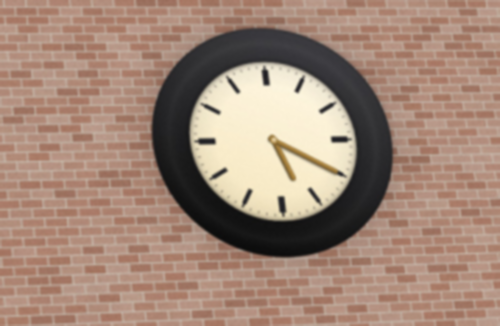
{"hour": 5, "minute": 20}
